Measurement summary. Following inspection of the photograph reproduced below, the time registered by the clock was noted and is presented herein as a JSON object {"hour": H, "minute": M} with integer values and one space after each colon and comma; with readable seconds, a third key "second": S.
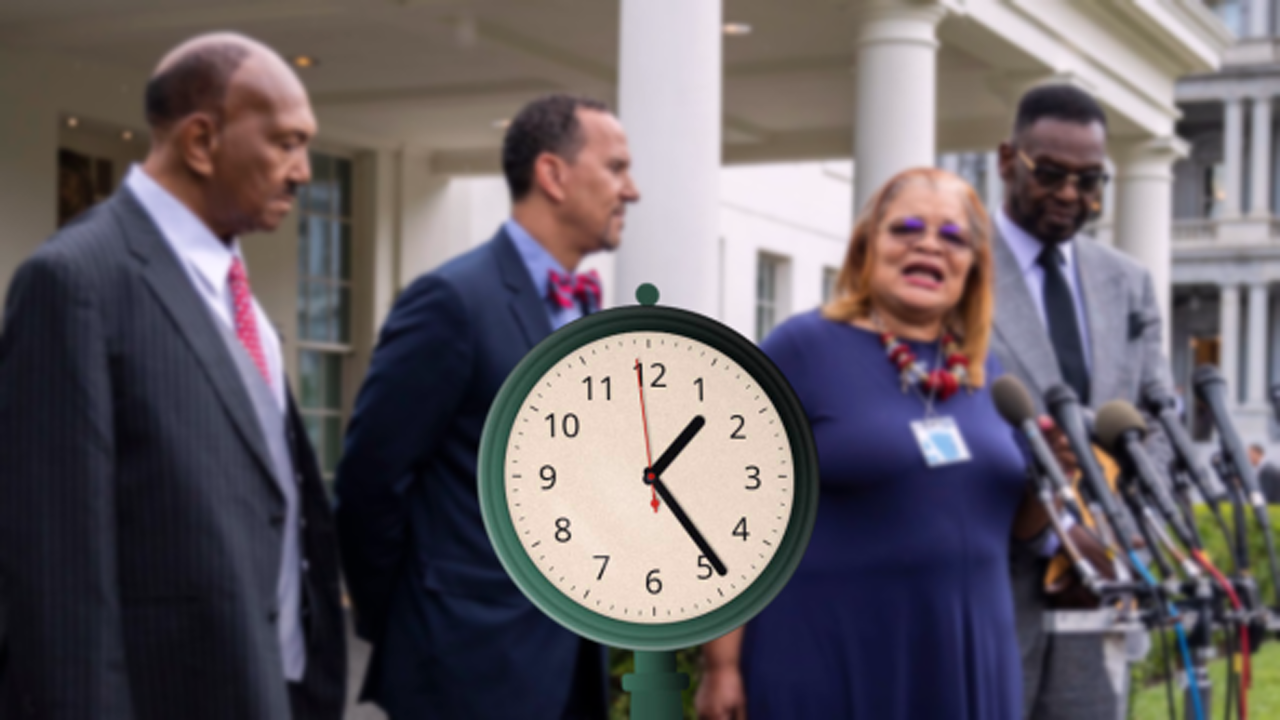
{"hour": 1, "minute": 23, "second": 59}
